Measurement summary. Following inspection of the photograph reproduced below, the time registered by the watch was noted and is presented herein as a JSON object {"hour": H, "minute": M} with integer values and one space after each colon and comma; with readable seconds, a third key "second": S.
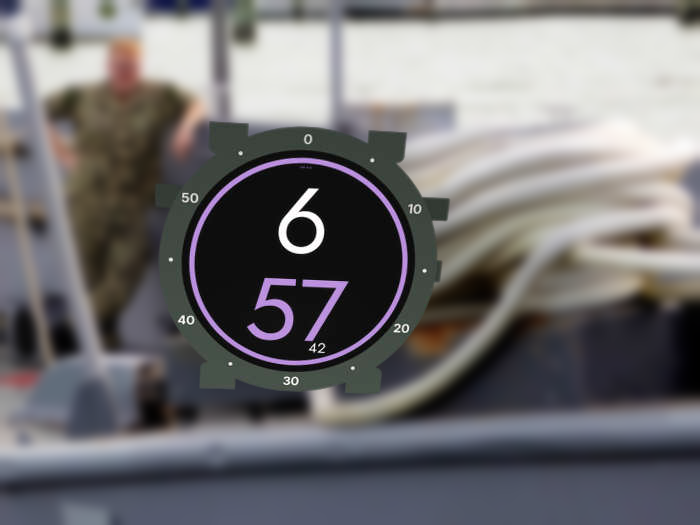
{"hour": 6, "minute": 57, "second": 42}
